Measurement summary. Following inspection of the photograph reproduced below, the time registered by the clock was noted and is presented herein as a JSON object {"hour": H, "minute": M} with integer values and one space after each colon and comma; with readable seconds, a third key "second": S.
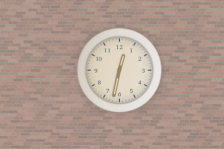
{"hour": 12, "minute": 32}
